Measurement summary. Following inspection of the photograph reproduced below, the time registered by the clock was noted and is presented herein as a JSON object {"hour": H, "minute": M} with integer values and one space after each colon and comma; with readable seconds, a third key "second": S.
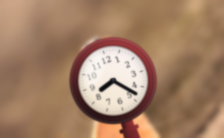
{"hour": 8, "minute": 23}
